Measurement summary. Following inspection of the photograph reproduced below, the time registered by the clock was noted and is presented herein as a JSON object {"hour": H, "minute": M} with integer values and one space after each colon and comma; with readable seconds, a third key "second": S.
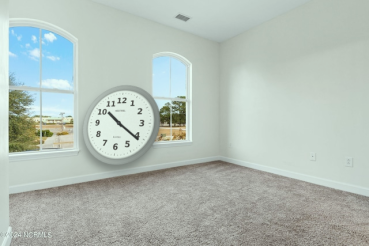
{"hour": 10, "minute": 21}
